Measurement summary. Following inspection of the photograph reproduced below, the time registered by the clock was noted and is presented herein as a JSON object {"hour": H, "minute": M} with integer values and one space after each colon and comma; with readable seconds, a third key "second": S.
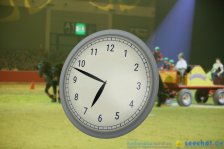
{"hour": 6, "minute": 48}
